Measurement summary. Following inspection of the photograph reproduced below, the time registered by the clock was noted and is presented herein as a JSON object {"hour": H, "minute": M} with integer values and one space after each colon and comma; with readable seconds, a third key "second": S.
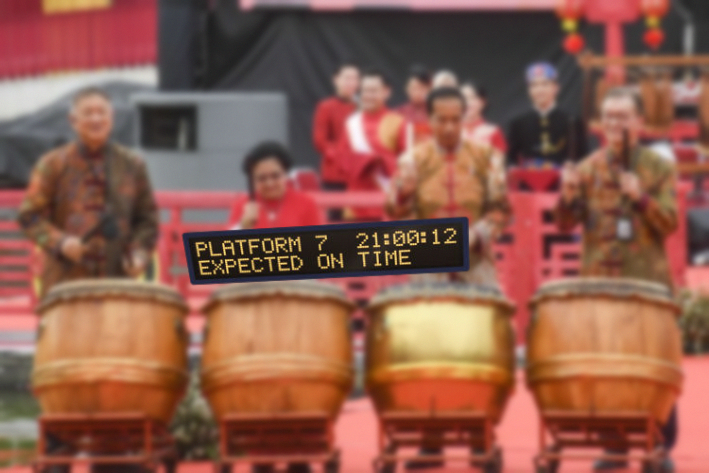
{"hour": 21, "minute": 0, "second": 12}
